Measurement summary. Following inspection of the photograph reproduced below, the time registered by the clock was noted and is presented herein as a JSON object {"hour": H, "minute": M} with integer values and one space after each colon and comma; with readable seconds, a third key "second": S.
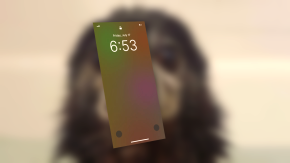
{"hour": 6, "minute": 53}
